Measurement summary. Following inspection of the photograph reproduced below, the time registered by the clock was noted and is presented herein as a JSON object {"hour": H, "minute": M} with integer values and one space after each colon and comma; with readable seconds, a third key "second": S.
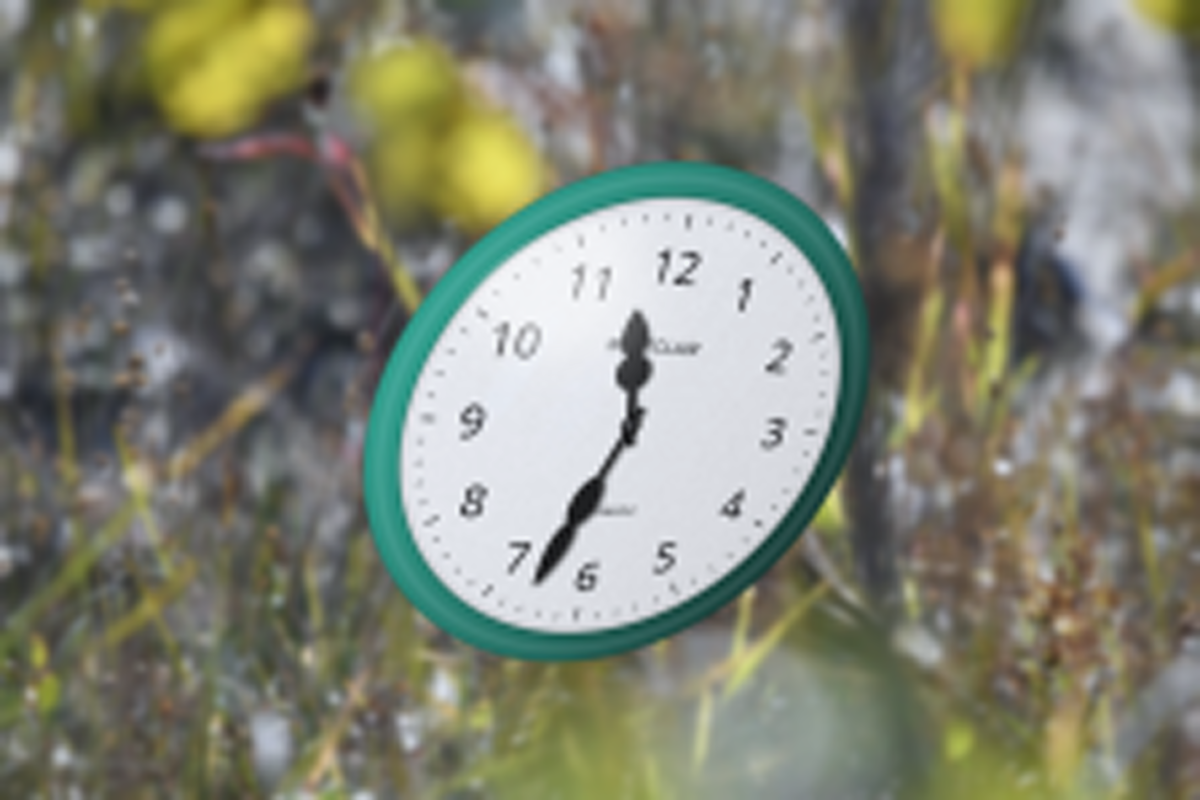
{"hour": 11, "minute": 33}
